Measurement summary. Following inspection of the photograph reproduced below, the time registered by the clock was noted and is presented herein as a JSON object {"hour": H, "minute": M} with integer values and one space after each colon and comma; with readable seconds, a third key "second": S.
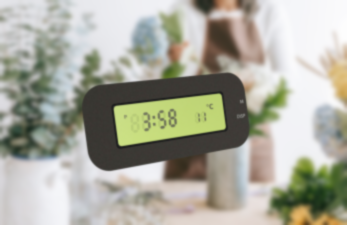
{"hour": 3, "minute": 58}
